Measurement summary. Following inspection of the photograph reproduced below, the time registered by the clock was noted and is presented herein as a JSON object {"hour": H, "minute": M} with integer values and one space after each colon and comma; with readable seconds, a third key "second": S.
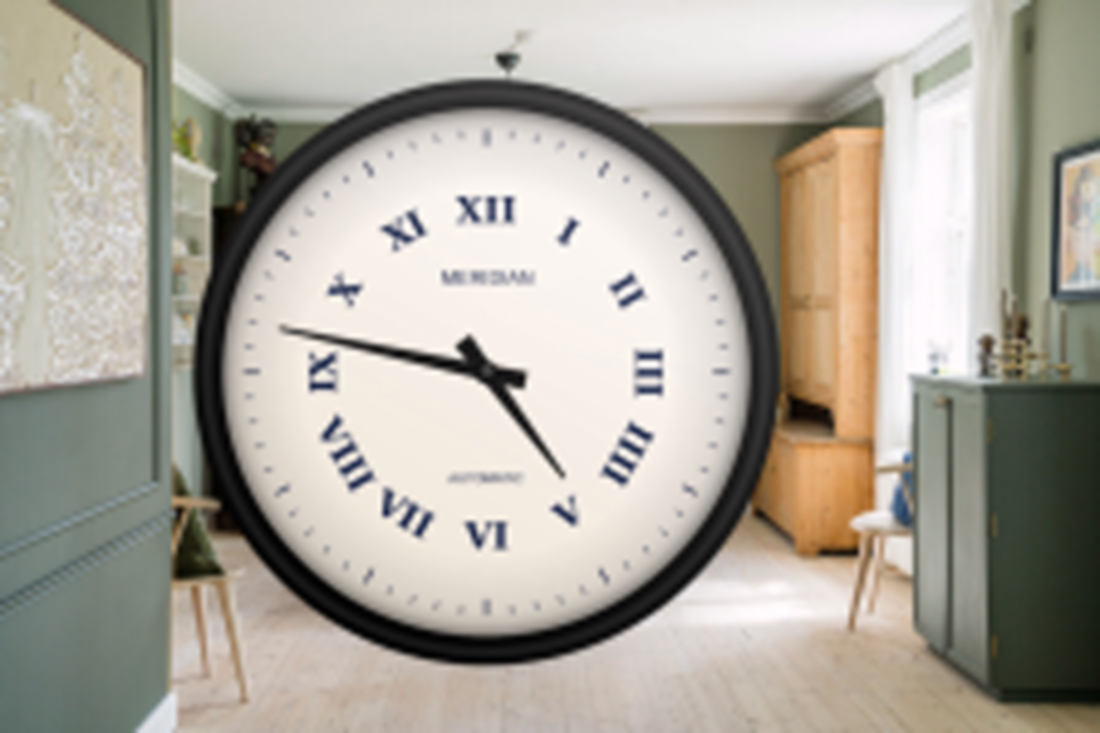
{"hour": 4, "minute": 47}
